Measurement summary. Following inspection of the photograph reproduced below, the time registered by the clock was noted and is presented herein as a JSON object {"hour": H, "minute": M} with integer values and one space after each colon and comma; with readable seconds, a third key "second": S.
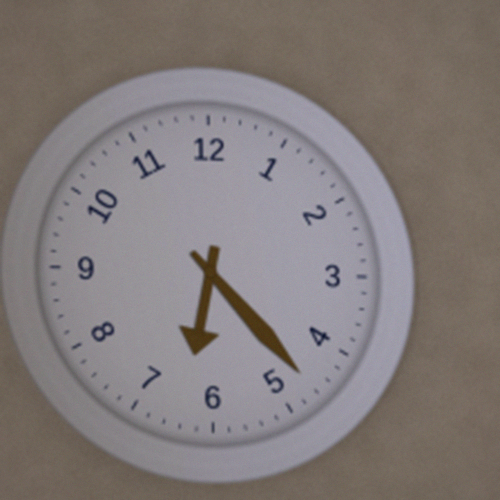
{"hour": 6, "minute": 23}
